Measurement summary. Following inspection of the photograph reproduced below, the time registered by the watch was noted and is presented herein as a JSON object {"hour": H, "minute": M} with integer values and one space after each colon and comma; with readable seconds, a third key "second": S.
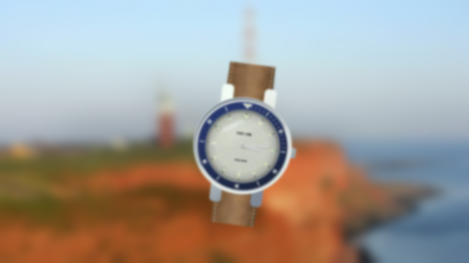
{"hour": 3, "minute": 14}
